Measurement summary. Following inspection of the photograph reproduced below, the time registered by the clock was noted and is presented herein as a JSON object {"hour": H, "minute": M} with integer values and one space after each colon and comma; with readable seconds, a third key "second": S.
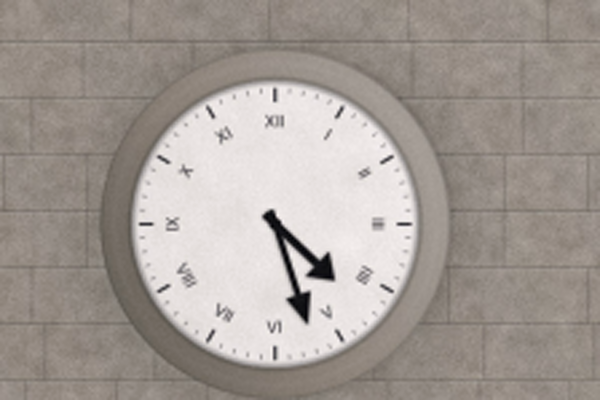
{"hour": 4, "minute": 27}
